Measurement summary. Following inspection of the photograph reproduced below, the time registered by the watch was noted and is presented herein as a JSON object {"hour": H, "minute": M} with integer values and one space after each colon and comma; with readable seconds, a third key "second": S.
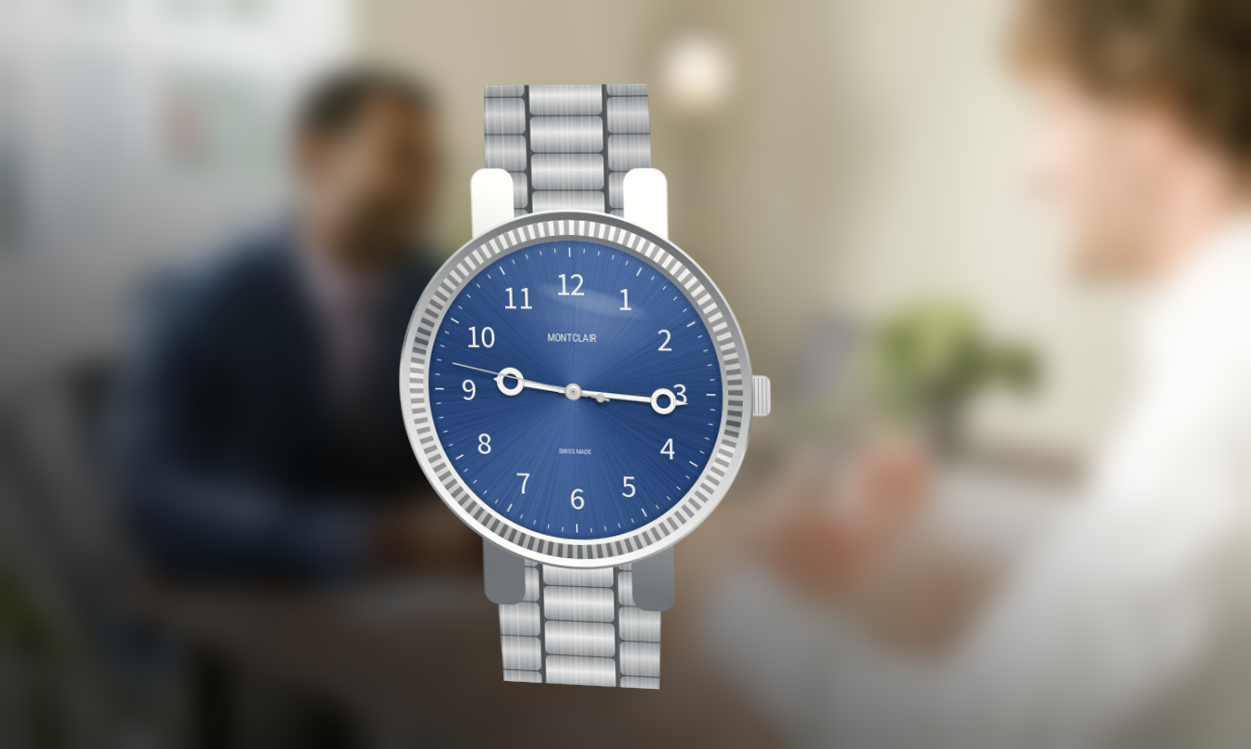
{"hour": 9, "minute": 15, "second": 47}
